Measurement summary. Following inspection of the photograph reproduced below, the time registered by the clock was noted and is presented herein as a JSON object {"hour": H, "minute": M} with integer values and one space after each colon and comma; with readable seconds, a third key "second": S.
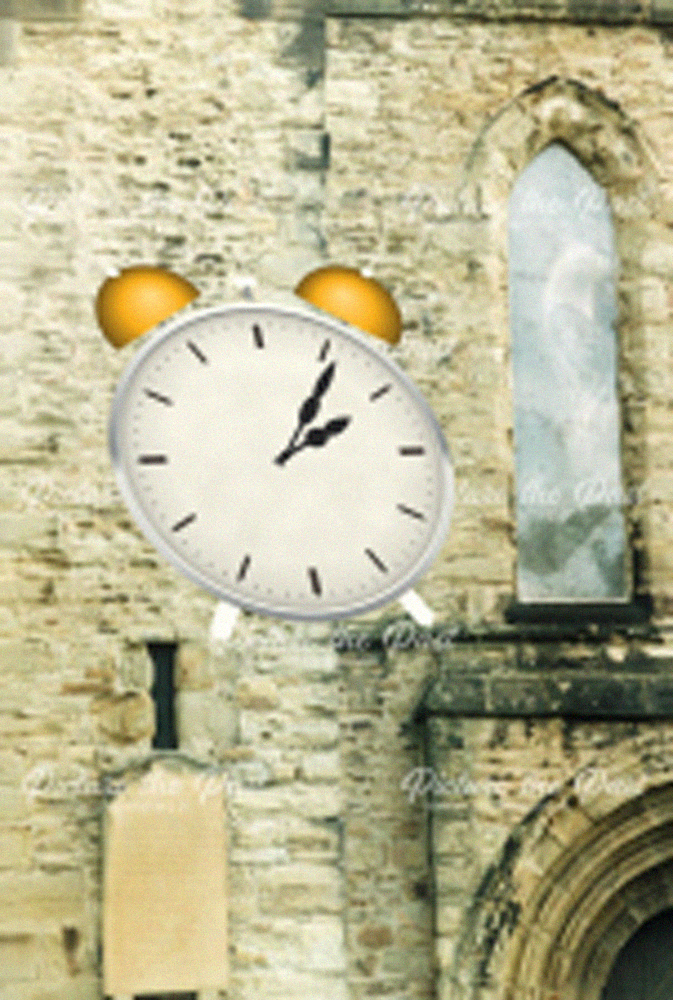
{"hour": 2, "minute": 6}
